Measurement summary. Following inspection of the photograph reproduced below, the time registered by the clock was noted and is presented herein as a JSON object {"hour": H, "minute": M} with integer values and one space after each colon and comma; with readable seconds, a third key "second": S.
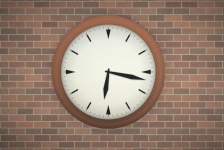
{"hour": 6, "minute": 17}
